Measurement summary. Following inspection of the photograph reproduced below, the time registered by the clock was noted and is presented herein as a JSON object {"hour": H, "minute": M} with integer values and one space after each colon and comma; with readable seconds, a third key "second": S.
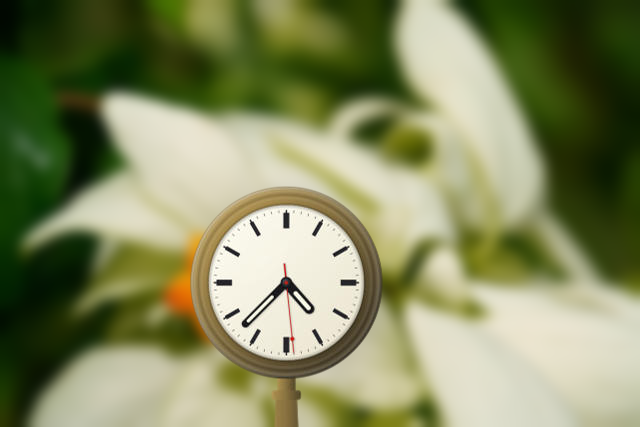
{"hour": 4, "minute": 37, "second": 29}
